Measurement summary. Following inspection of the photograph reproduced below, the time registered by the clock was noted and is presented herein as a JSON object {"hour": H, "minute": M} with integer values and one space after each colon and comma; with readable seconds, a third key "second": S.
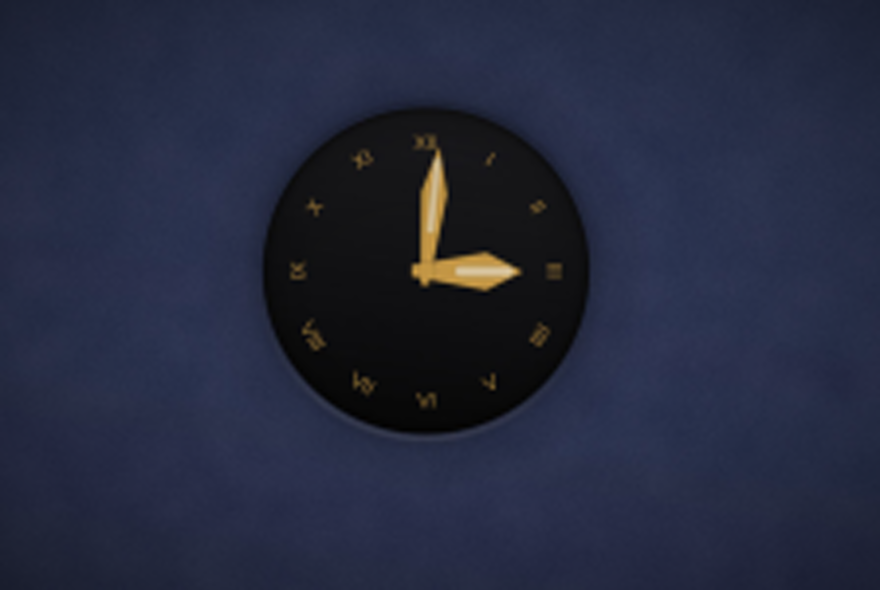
{"hour": 3, "minute": 1}
